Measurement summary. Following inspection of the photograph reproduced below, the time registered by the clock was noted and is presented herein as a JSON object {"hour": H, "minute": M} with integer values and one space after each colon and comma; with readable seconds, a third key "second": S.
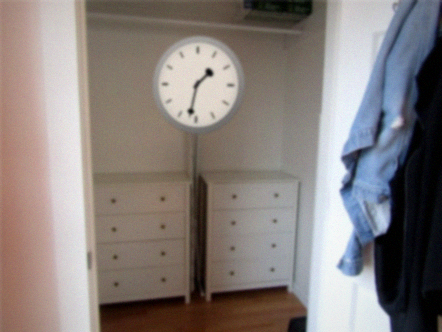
{"hour": 1, "minute": 32}
